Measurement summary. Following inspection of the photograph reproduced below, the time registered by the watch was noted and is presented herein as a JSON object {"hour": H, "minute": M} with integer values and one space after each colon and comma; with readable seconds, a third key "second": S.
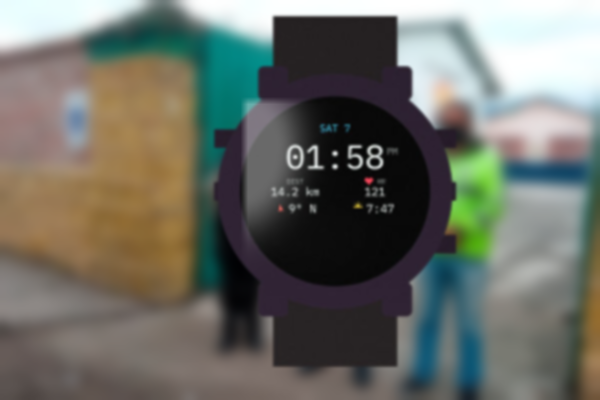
{"hour": 1, "minute": 58}
